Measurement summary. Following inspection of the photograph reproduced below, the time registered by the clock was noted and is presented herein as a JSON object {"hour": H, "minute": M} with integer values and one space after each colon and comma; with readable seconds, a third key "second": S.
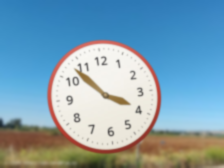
{"hour": 3, "minute": 53}
